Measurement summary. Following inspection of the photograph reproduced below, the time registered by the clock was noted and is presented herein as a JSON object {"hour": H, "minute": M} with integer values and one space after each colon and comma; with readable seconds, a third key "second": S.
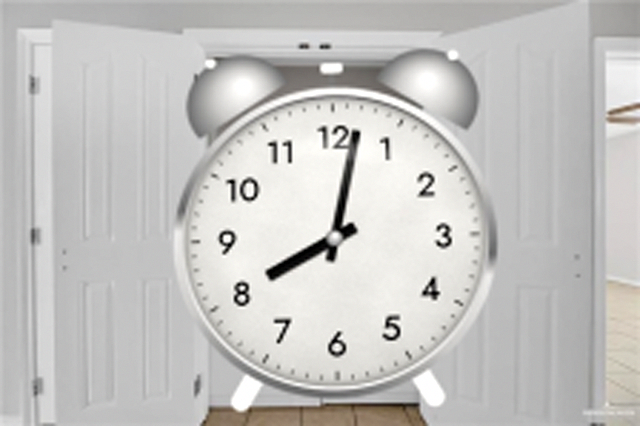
{"hour": 8, "minute": 2}
